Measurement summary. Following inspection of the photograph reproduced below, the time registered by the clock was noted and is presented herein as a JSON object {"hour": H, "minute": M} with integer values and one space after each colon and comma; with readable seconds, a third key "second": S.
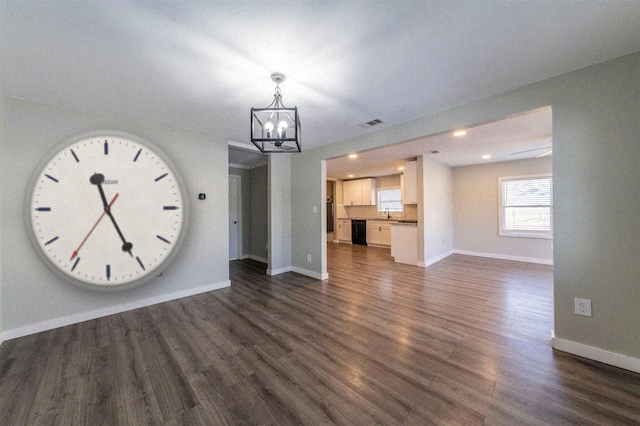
{"hour": 11, "minute": 25, "second": 36}
